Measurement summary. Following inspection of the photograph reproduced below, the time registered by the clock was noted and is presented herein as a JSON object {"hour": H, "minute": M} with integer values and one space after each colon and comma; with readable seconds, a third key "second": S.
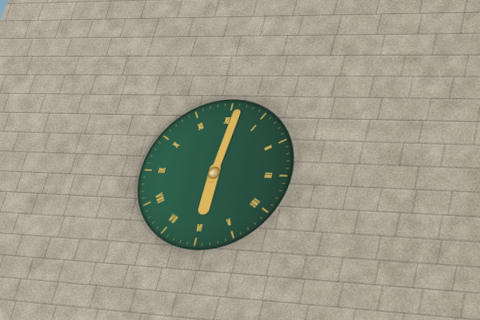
{"hour": 6, "minute": 1}
